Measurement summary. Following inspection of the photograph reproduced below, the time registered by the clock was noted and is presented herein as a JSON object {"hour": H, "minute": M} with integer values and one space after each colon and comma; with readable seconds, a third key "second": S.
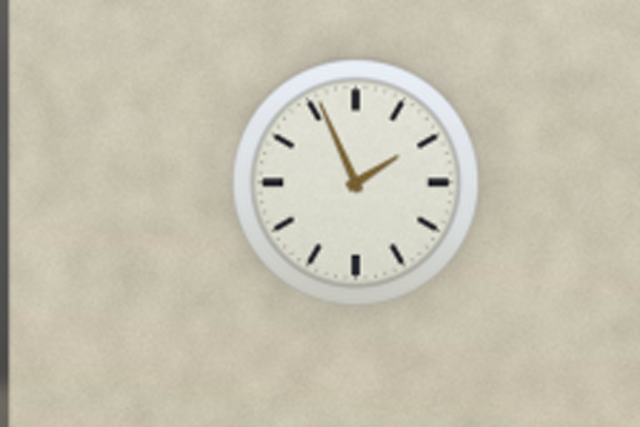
{"hour": 1, "minute": 56}
